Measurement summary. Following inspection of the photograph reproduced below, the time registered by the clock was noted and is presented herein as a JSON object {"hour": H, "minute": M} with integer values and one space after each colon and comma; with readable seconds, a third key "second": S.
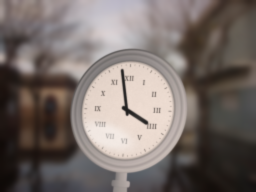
{"hour": 3, "minute": 58}
